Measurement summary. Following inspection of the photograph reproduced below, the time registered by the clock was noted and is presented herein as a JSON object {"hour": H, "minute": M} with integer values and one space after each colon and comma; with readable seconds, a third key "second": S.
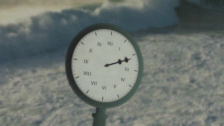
{"hour": 2, "minute": 11}
